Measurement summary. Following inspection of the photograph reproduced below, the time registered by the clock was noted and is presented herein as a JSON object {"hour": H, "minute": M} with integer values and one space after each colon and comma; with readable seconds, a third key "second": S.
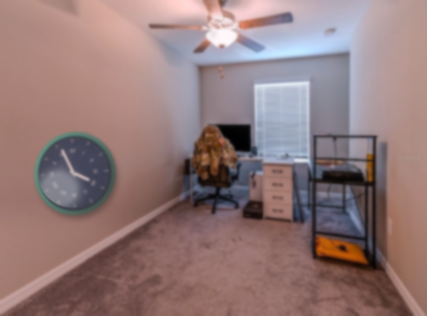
{"hour": 3, "minute": 56}
